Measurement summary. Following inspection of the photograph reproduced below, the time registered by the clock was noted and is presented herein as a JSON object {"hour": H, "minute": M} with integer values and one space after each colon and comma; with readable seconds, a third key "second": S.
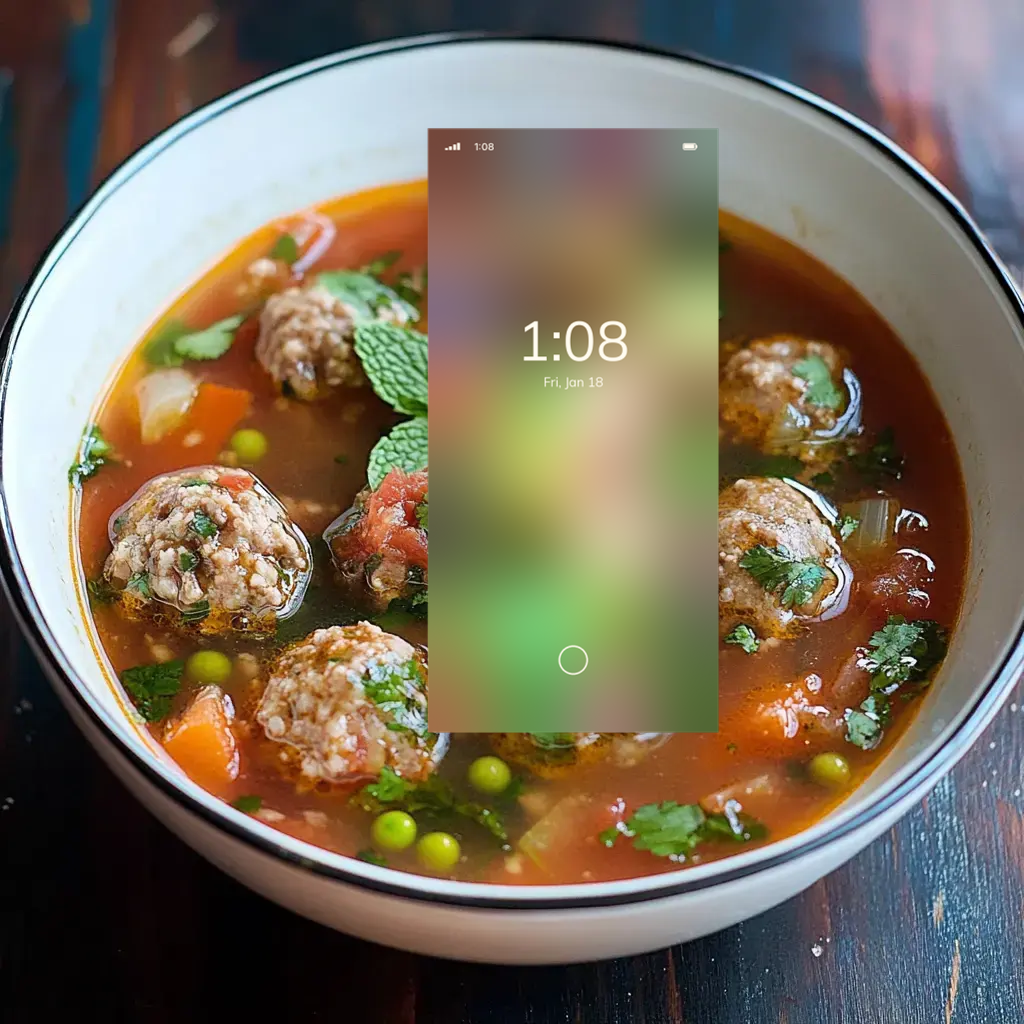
{"hour": 1, "minute": 8}
